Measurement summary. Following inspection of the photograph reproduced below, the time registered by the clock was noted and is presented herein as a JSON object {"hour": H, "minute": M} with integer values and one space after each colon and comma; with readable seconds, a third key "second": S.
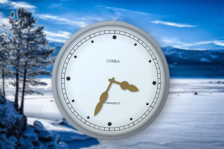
{"hour": 3, "minute": 34}
